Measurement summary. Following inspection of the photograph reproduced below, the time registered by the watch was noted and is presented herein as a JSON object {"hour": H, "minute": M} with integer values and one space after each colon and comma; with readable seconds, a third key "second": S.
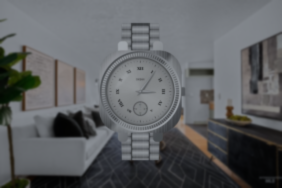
{"hour": 3, "minute": 6}
